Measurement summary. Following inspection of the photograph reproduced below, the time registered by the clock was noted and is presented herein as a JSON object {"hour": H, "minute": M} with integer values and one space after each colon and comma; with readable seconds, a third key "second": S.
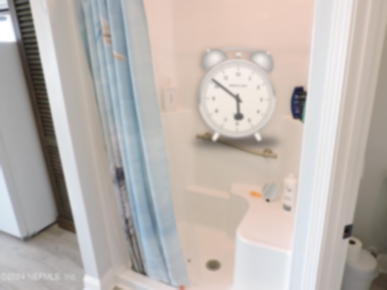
{"hour": 5, "minute": 51}
